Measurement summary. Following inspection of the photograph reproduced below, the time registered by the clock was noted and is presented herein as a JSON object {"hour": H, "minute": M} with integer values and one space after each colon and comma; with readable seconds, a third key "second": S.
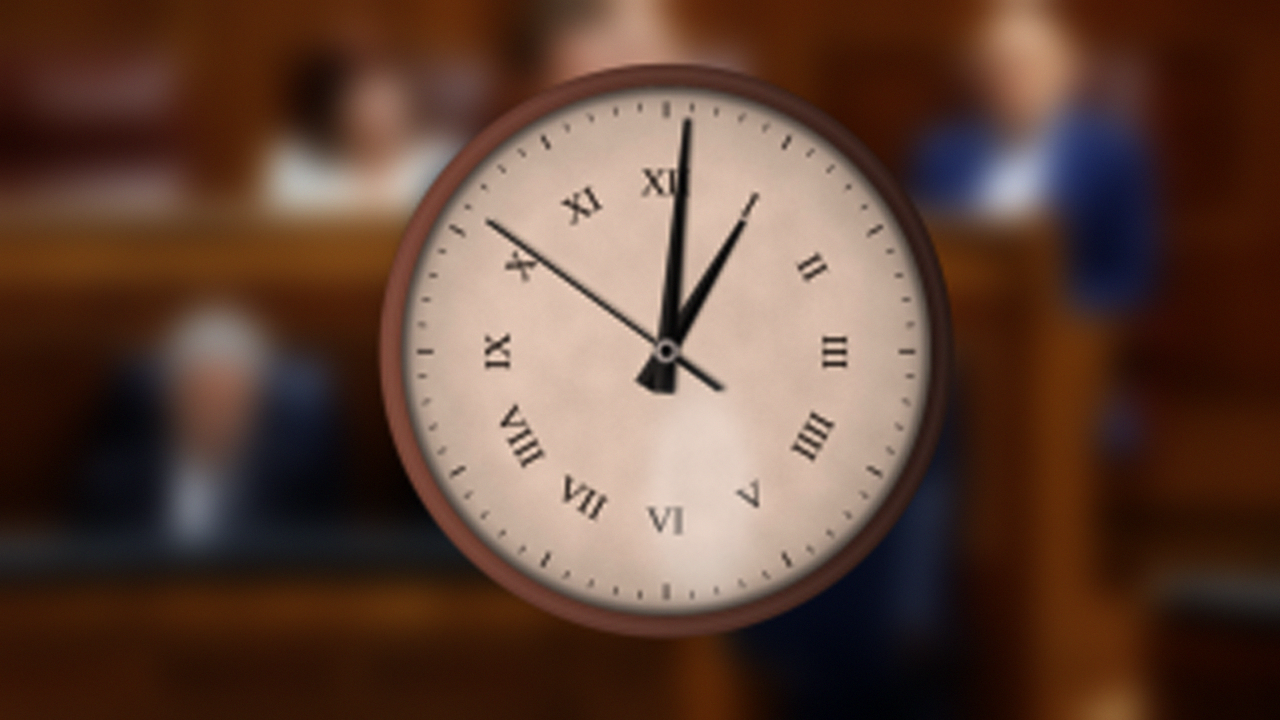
{"hour": 1, "minute": 0, "second": 51}
